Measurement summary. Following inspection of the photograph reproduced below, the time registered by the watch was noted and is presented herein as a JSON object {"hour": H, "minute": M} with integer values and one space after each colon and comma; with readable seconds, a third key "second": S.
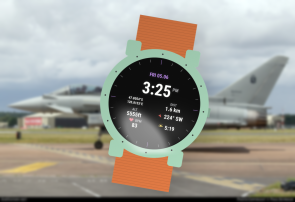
{"hour": 3, "minute": 25}
